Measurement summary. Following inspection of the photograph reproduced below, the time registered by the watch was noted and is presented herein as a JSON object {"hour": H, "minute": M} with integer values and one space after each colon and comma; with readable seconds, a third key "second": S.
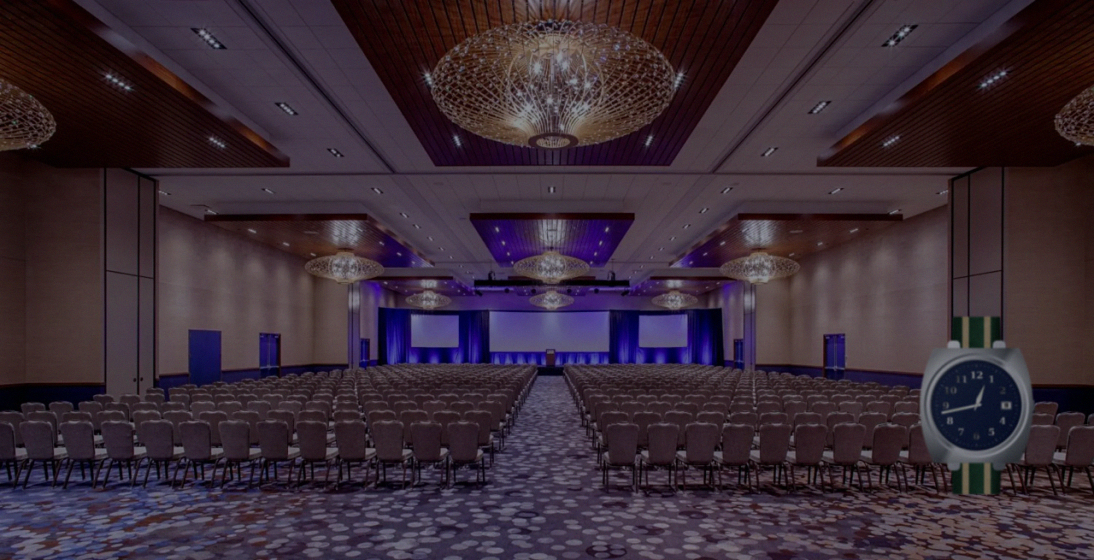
{"hour": 12, "minute": 43}
